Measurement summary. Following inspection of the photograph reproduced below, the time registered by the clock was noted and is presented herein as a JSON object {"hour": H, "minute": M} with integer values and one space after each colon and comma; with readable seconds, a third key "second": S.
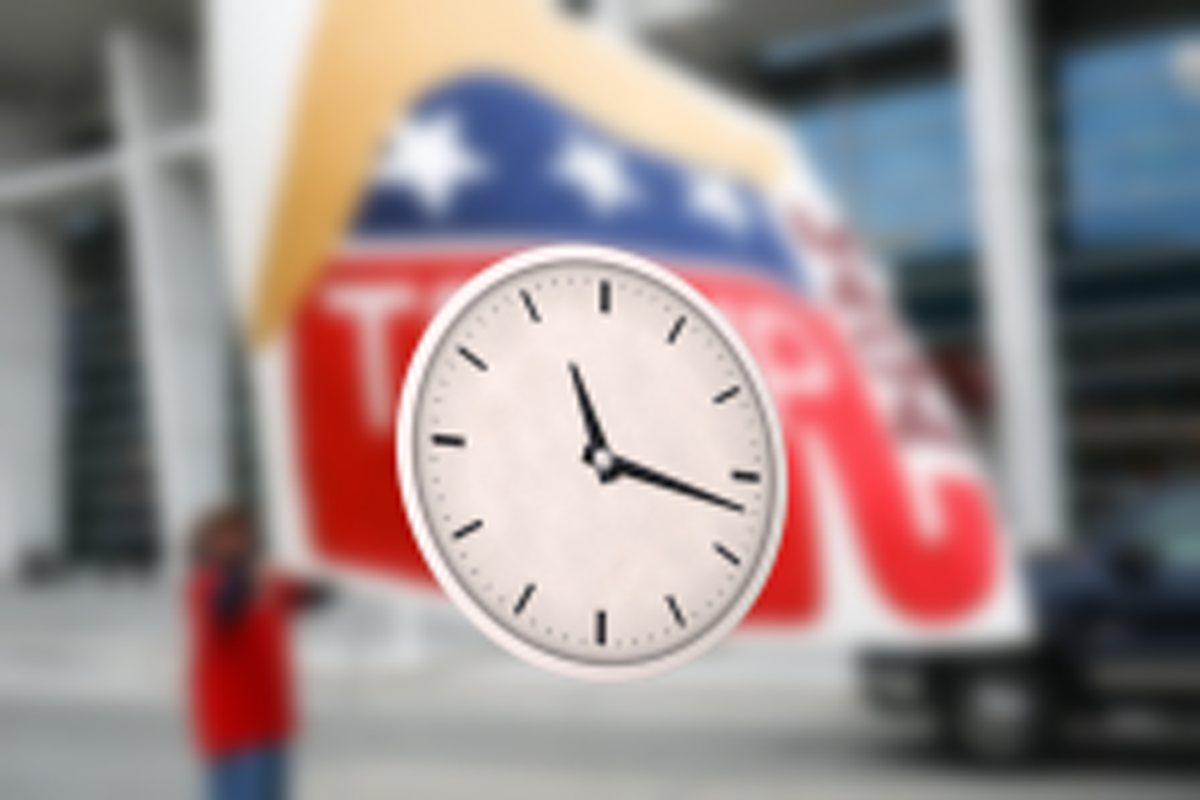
{"hour": 11, "minute": 17}
